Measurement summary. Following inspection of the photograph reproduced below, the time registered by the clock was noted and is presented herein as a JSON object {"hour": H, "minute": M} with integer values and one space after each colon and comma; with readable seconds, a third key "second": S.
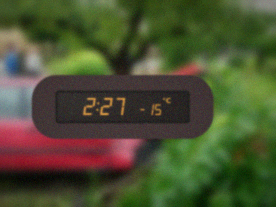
{"hour": 2, "minute": 27}
